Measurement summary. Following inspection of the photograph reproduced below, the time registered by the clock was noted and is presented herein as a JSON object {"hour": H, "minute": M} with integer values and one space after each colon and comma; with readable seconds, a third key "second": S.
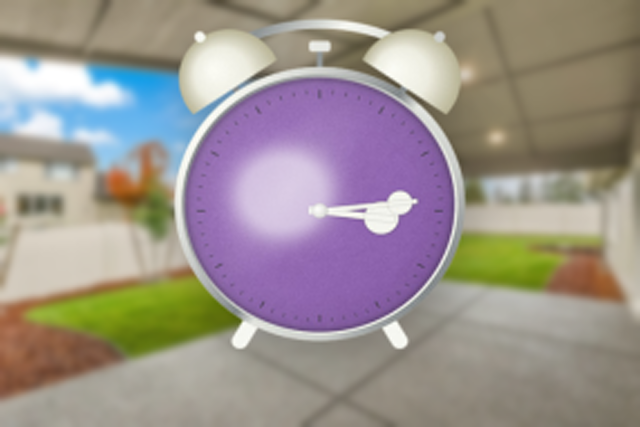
{"hour": 3, "minute": 14}
